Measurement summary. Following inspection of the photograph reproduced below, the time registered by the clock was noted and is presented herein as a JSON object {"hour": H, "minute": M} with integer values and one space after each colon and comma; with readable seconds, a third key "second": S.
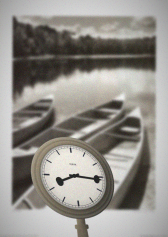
{"hour": 8, "minute": 16}
